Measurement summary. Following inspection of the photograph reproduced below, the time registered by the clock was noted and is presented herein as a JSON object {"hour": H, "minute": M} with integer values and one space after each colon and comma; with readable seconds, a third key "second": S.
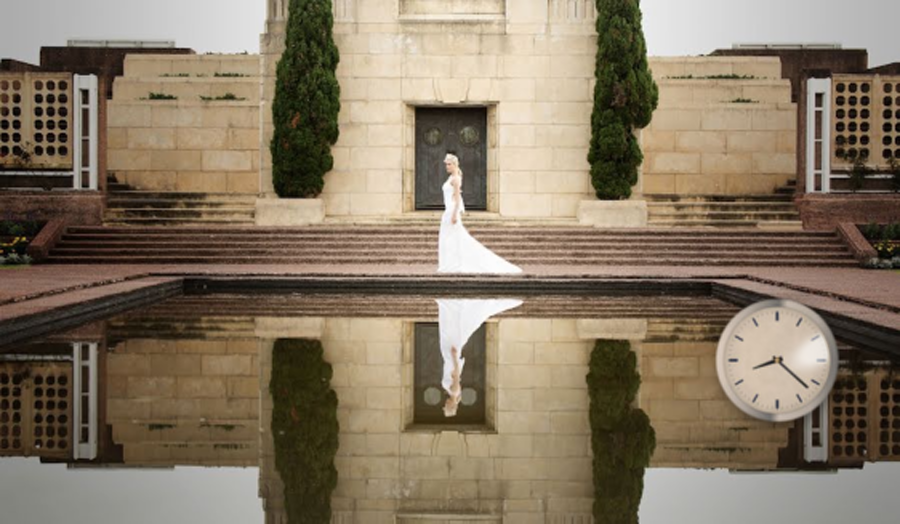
{"hour": 8, "minute": 22}
